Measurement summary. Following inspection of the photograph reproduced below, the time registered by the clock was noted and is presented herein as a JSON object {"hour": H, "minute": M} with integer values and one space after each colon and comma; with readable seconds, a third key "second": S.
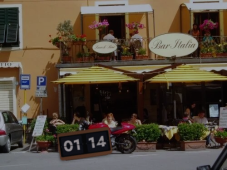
{"hour": 1, "minute": 14}
